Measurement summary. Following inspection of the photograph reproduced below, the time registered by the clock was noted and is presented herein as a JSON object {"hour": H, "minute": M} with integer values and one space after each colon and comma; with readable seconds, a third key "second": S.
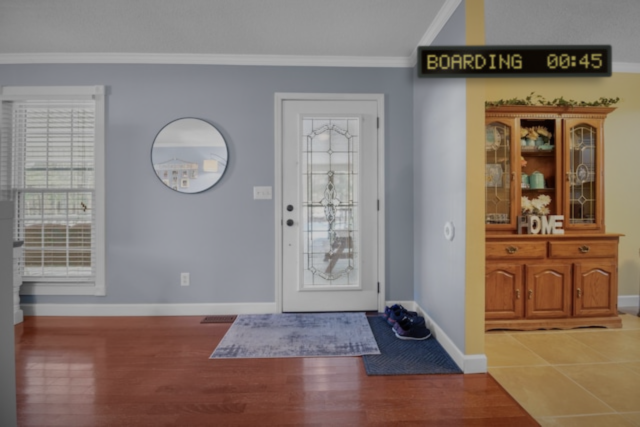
{"hour": 0, "minute": 45}
